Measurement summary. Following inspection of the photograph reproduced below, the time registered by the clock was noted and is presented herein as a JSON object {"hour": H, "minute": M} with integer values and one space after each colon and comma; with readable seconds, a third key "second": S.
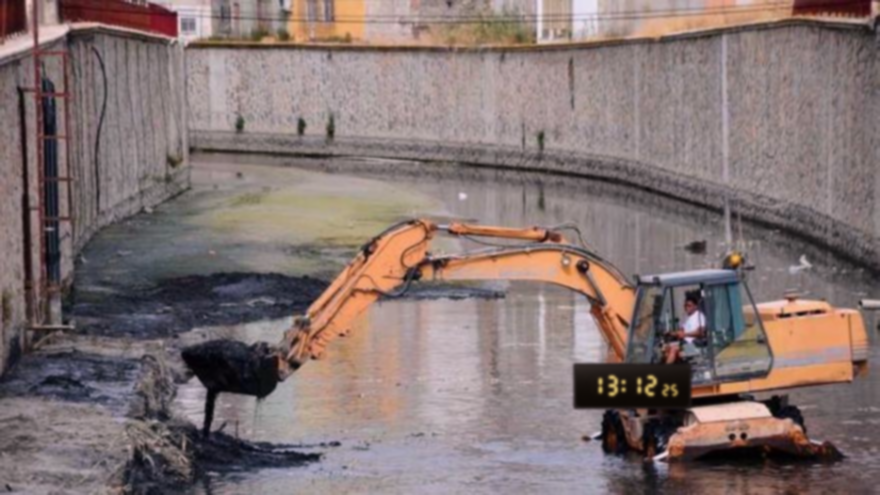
{"hour": 13, "minute": 12}
